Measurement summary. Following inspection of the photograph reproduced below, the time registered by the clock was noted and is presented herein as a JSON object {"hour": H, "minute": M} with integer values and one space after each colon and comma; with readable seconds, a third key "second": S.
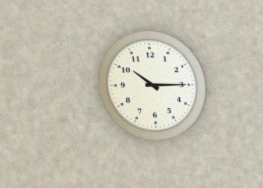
{"hour": 10, "minute": 15}
